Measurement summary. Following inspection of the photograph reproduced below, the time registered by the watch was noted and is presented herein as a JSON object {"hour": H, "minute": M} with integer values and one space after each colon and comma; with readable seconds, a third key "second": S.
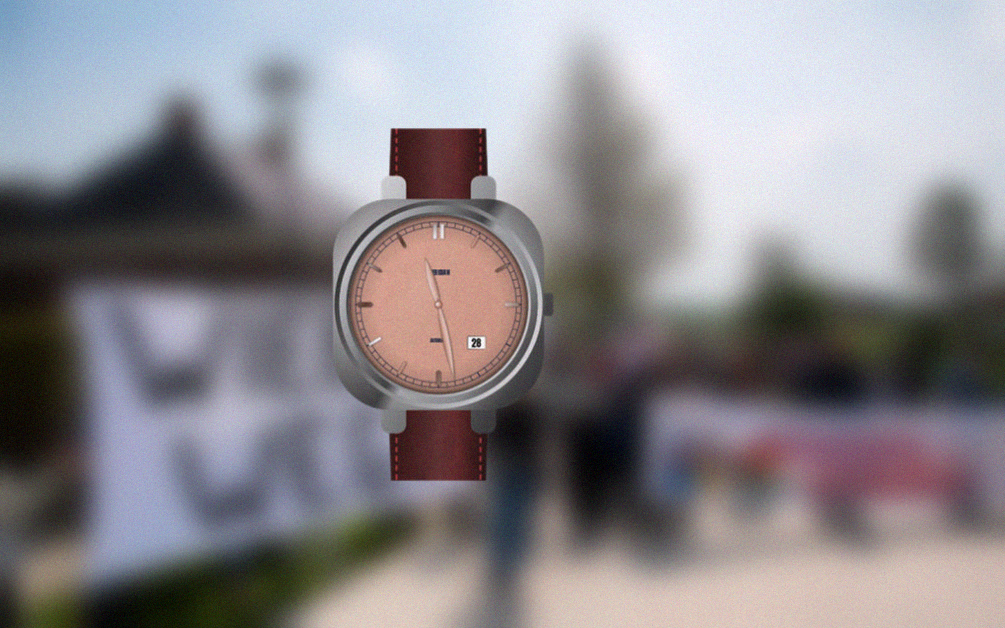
{"hour": 11, "minute": 28}
